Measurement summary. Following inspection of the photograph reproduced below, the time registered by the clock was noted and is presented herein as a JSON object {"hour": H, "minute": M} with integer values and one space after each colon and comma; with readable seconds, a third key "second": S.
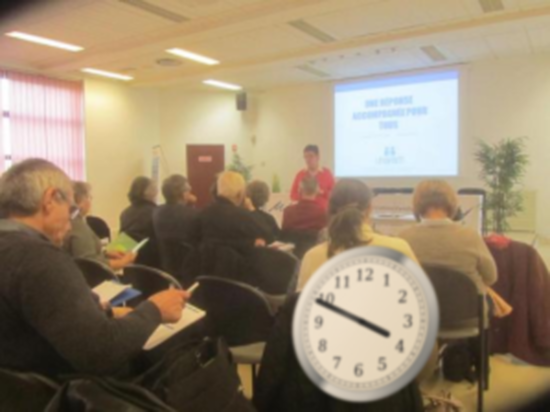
{"hour": 3, "minute": 49}
